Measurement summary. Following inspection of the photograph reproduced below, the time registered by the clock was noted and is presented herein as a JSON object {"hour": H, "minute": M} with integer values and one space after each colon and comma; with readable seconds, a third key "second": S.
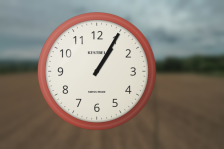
{"hour": 1, "minute": 5}
